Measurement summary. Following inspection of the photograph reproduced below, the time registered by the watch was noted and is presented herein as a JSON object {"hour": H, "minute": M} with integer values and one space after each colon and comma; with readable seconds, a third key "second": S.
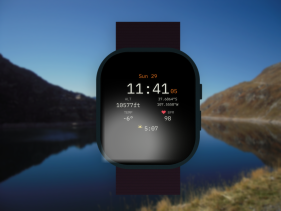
{"hour": 11, "minute": 41}
